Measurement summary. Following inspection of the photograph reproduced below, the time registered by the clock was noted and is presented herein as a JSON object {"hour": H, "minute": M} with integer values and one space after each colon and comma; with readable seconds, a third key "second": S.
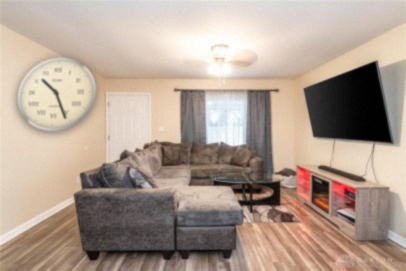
{"hour": 10, "minute": 26}
